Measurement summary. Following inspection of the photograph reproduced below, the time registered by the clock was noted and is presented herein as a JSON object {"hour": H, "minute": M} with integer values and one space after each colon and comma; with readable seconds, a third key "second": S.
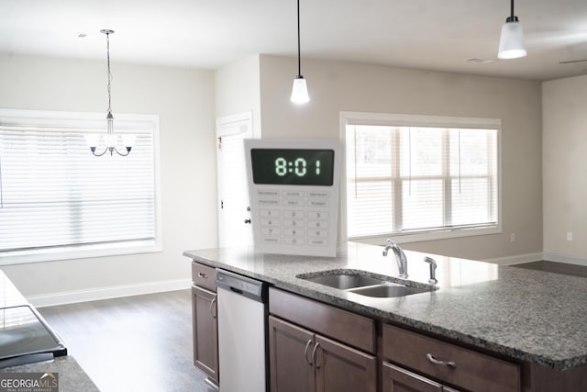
{"hour": 8, "minute": 1}
